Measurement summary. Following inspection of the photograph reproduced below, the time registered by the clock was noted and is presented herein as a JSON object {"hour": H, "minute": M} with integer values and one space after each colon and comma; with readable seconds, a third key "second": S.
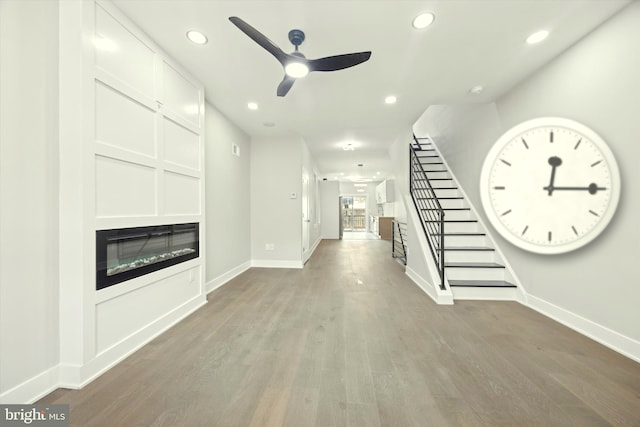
{"hour": 12, "minute": 15}
